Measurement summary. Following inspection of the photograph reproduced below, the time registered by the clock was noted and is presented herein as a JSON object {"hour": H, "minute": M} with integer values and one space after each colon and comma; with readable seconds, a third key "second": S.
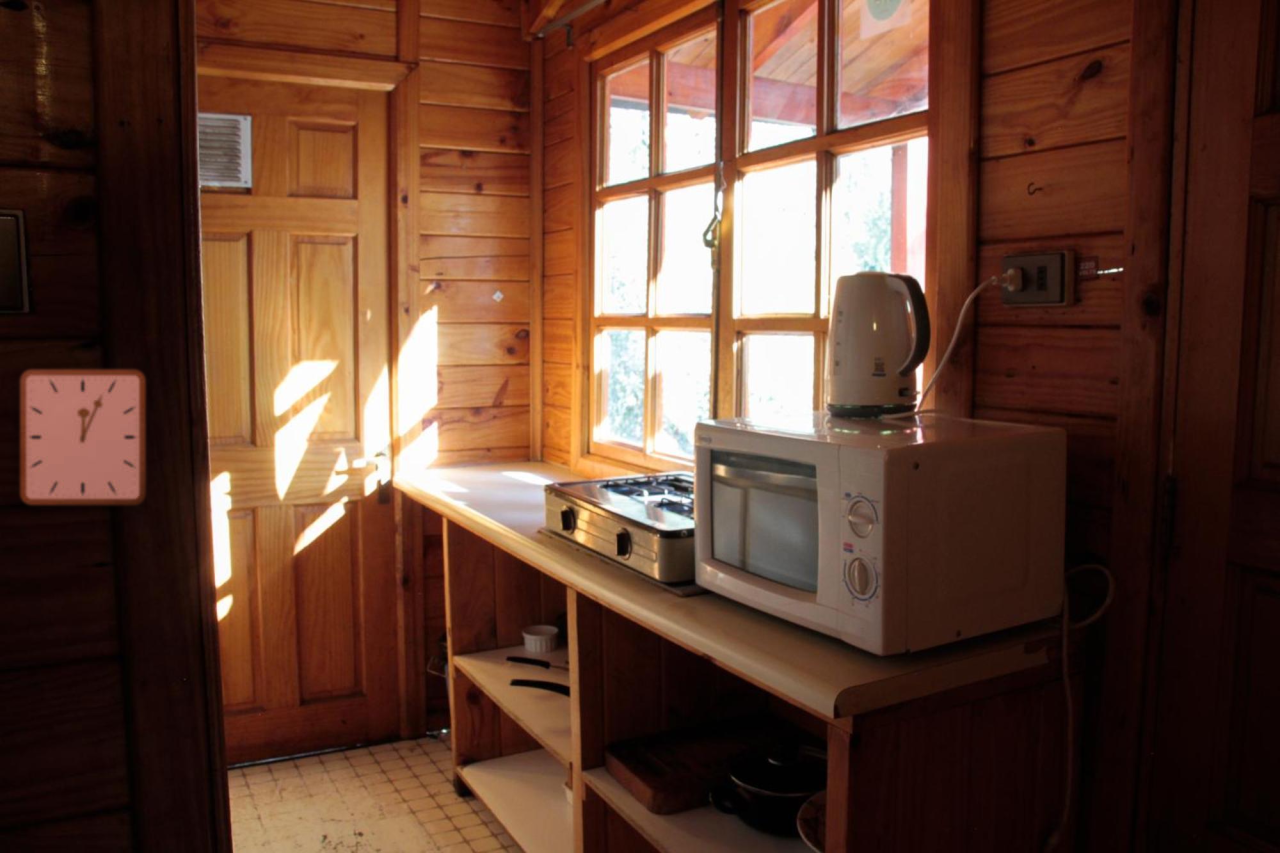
{"hour": 12, "minute": 4}
